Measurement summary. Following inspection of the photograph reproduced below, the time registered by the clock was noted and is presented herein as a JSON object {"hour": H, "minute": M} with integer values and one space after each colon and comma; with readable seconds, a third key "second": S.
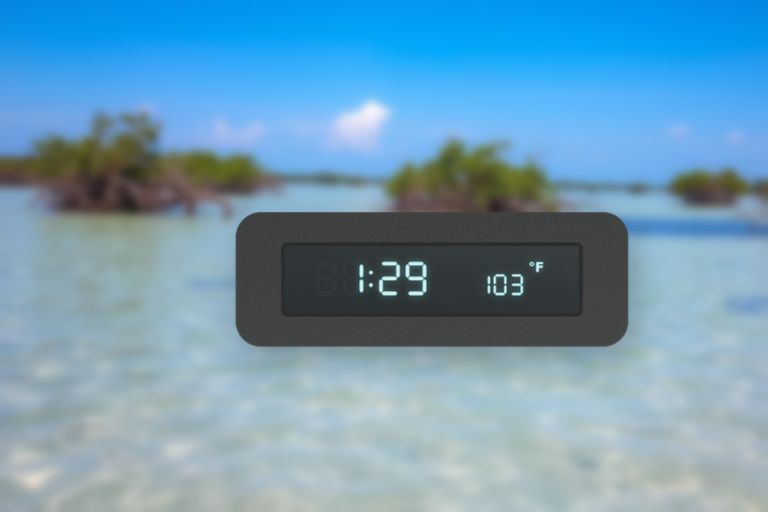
{"hour": 1, "minute": 29}
